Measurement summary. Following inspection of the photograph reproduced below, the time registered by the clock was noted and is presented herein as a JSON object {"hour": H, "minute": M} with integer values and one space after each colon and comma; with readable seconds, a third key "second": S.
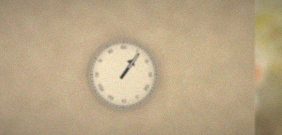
{"hour": 1, "minute": 6}
